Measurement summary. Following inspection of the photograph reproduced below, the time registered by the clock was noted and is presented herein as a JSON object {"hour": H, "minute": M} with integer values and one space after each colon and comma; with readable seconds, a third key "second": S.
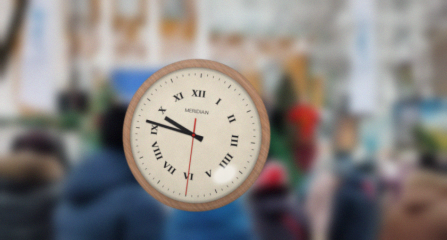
{"hour": 9, "minute": 46, "second": 30}
